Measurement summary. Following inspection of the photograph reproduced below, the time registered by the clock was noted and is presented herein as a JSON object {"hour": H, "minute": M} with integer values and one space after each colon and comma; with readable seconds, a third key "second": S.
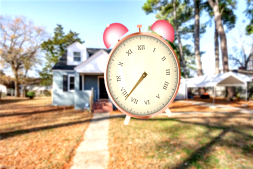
{"hour": 7, "minute": 38}
